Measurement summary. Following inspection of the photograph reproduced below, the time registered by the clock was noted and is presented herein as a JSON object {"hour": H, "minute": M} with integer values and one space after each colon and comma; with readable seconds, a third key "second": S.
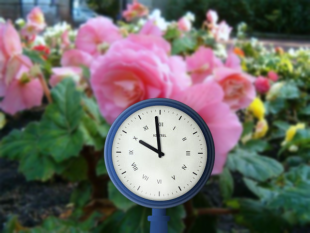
{"hour": 9, "minute": 59}
